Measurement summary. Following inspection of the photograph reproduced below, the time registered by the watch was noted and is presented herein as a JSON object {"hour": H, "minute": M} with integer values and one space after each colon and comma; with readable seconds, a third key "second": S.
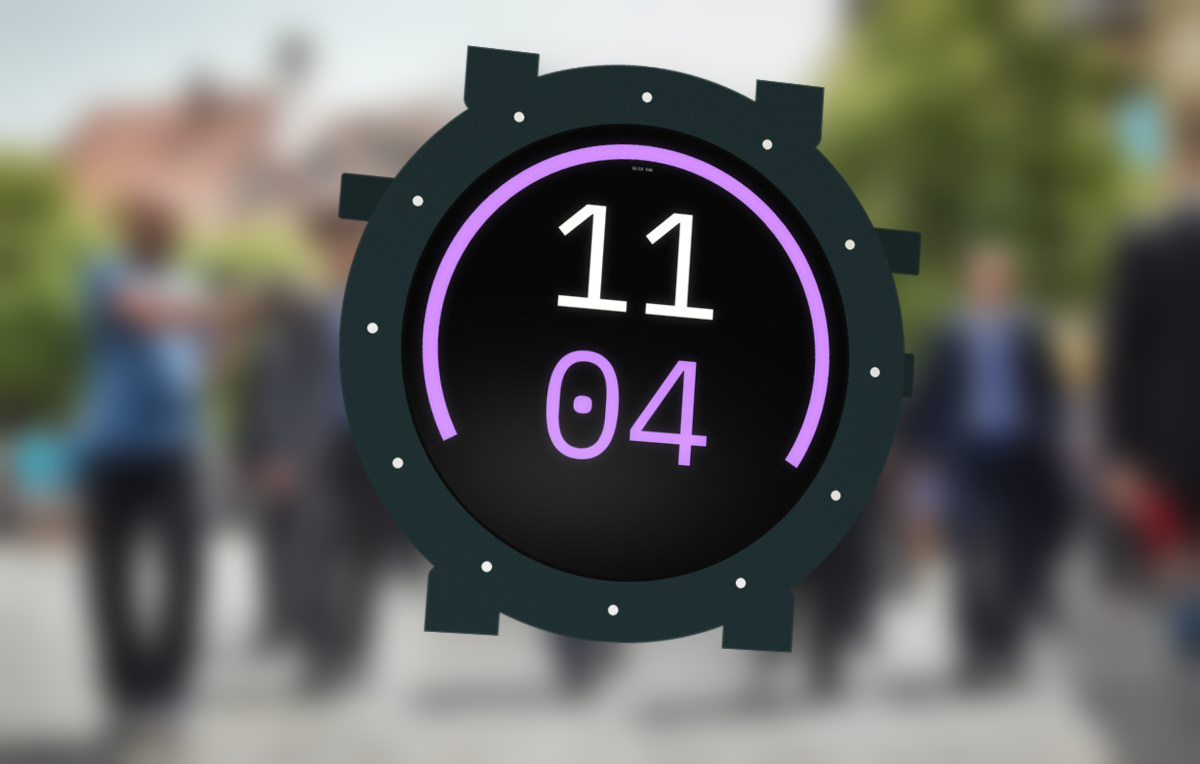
{"hour": 11, "minute": 4}
